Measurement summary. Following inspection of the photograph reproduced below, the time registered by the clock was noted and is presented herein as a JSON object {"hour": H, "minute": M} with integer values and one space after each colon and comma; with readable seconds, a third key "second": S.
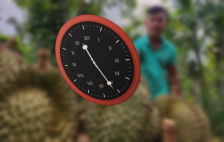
{"hour": 11, "minute": 26}
